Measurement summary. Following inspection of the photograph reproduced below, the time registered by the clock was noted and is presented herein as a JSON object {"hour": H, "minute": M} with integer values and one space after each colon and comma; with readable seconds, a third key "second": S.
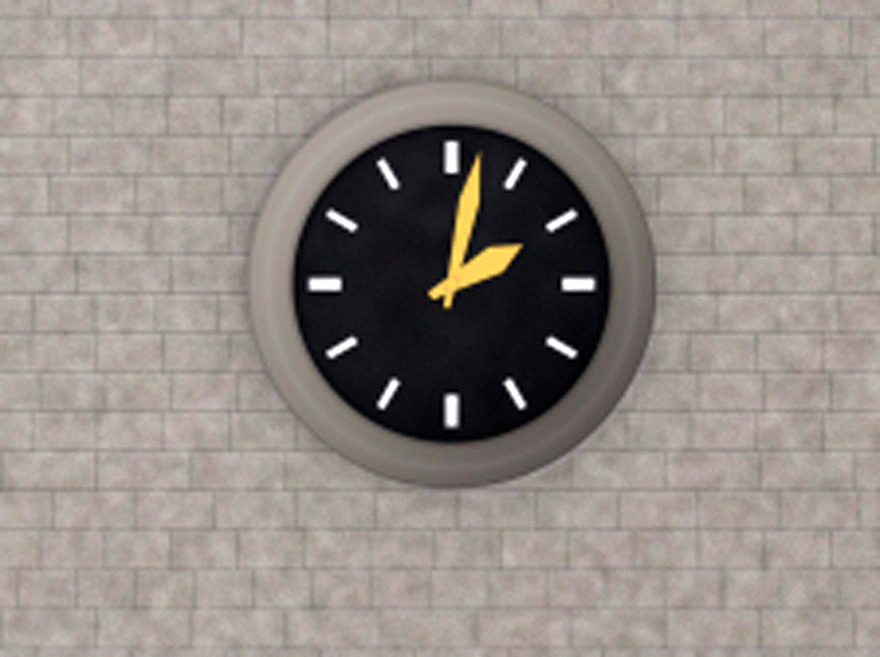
{"hour": 2, "minute": 2}
